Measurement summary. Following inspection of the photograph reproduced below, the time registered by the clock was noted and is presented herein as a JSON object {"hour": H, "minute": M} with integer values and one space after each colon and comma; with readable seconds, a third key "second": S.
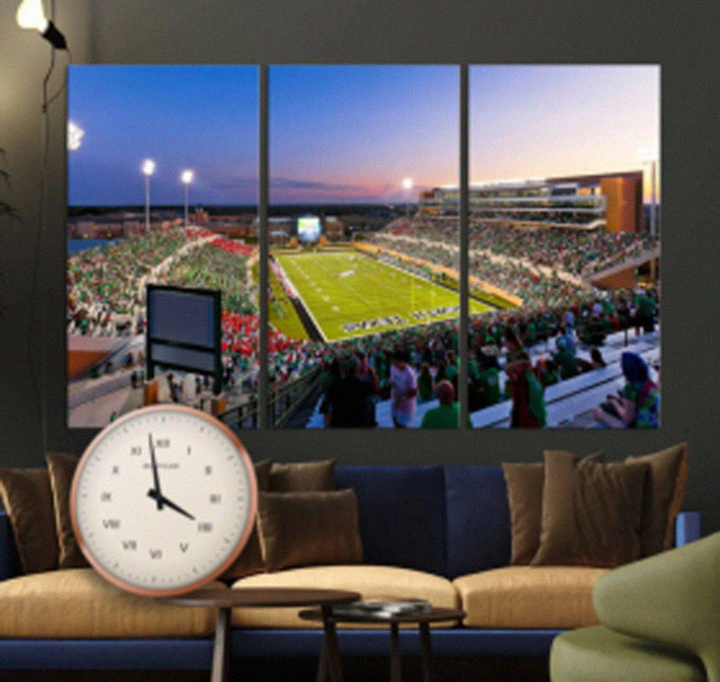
{"hour": 3, "minute": 58}
